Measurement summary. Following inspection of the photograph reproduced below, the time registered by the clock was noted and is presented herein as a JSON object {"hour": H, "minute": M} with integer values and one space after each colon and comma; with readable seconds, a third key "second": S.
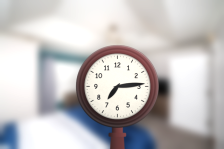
{"hour": 7, "minute": 14}
